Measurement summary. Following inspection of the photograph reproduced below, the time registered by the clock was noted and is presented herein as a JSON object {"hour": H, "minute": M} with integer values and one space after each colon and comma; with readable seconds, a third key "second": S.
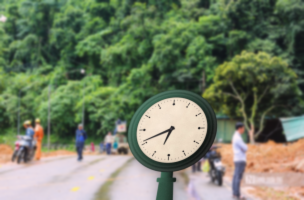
{"hour": 6, "minute": 41}
